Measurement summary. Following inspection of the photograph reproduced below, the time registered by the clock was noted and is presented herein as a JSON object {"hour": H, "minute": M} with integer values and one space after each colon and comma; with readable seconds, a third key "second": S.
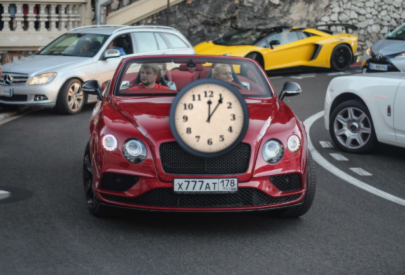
{"hour": 12, "minute": 6}
